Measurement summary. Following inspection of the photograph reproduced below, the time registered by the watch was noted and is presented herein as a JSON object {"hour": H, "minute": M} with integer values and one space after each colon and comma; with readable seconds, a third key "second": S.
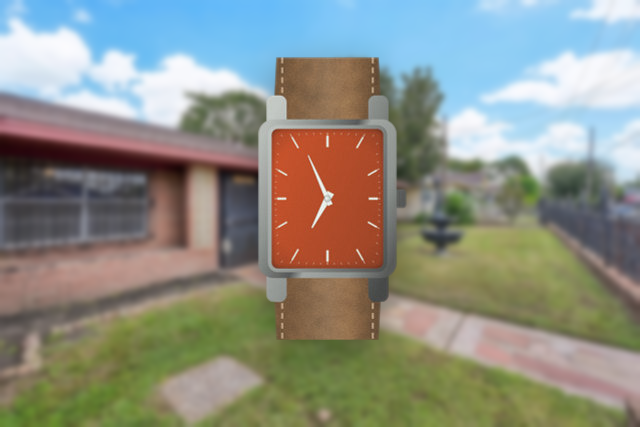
{"hour": 6, "minute": 56}
